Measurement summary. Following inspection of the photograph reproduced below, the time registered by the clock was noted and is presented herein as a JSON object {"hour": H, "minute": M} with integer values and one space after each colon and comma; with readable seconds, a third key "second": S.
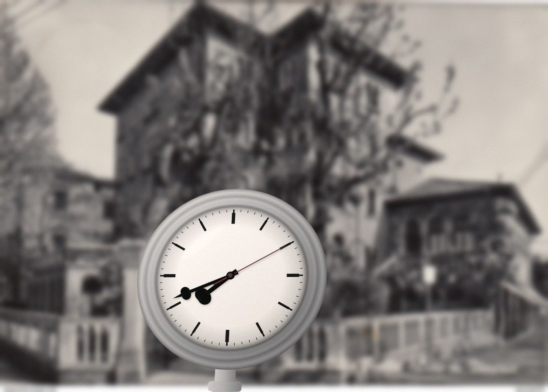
{"hour": 7, "minute": 41, "second": 10}
